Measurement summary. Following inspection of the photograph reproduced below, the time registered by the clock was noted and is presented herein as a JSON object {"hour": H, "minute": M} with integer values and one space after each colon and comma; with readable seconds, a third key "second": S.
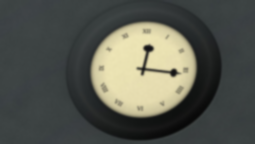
{"hour": 12, "minute": 16}
